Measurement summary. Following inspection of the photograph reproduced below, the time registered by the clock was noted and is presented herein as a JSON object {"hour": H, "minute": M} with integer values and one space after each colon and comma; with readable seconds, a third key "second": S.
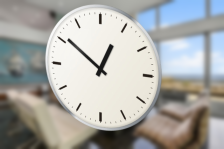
{"hour": 12, "minute": 51}
